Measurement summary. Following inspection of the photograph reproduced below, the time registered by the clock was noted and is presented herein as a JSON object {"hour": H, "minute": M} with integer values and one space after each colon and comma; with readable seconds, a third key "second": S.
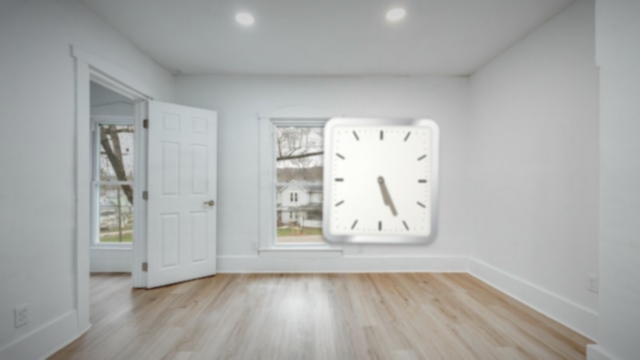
{"hour": 5, "minute": 26}
